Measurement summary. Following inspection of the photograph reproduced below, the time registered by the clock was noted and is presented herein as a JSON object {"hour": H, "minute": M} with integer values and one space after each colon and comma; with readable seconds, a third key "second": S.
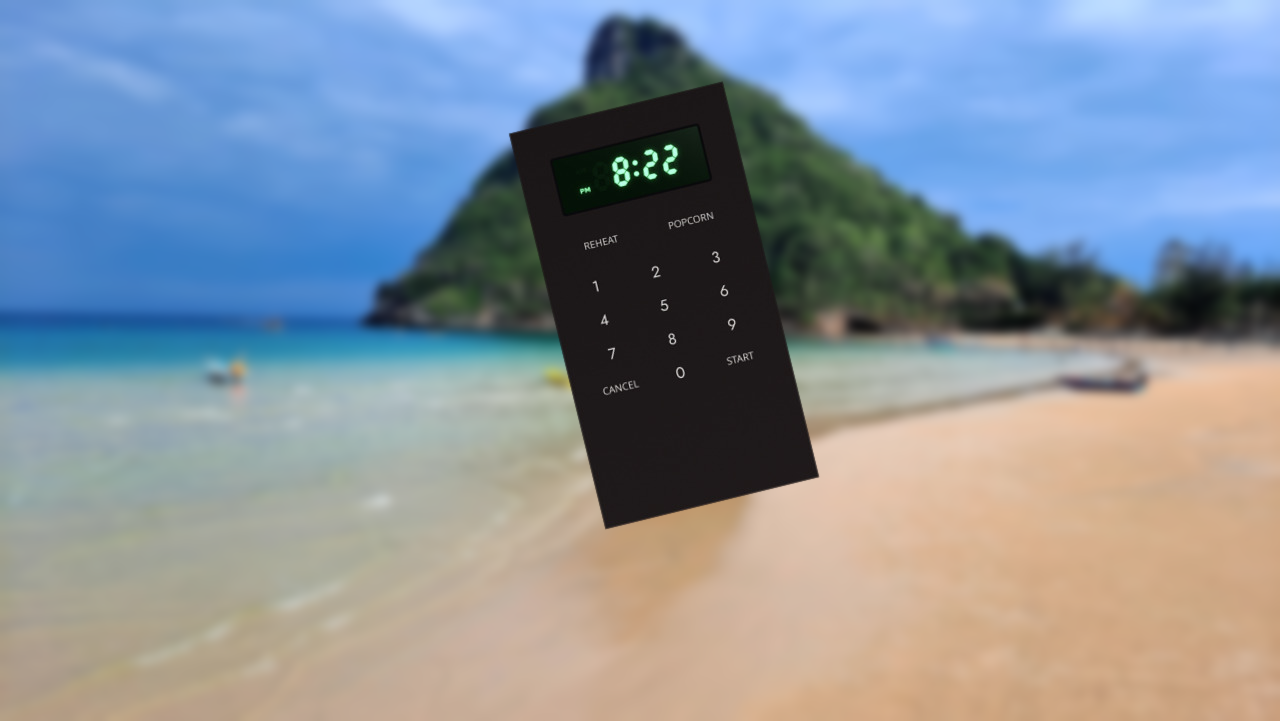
{"hour": 8, "minute": 22}
